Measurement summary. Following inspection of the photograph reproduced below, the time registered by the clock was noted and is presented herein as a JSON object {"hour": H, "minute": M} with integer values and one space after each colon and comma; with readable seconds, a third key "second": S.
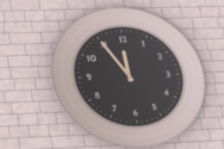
{"hour": 11, "minute": 55}
